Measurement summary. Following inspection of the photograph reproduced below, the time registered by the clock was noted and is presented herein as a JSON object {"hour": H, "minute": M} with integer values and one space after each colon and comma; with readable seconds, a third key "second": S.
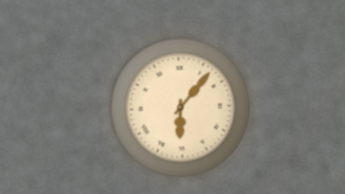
{"hour": 6, "minute": 7}
